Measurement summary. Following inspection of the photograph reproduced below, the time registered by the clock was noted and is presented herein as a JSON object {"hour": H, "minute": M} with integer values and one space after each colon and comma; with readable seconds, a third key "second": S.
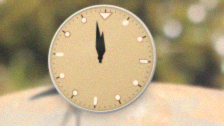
{"hour": 11, "minute": 58}
